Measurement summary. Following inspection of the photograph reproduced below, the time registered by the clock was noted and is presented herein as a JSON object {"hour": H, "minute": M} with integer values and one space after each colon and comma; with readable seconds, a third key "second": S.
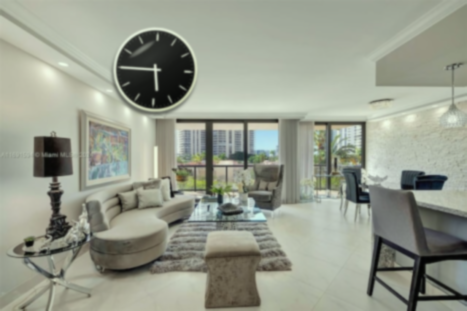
{"hour": 5, "minute": 45}
